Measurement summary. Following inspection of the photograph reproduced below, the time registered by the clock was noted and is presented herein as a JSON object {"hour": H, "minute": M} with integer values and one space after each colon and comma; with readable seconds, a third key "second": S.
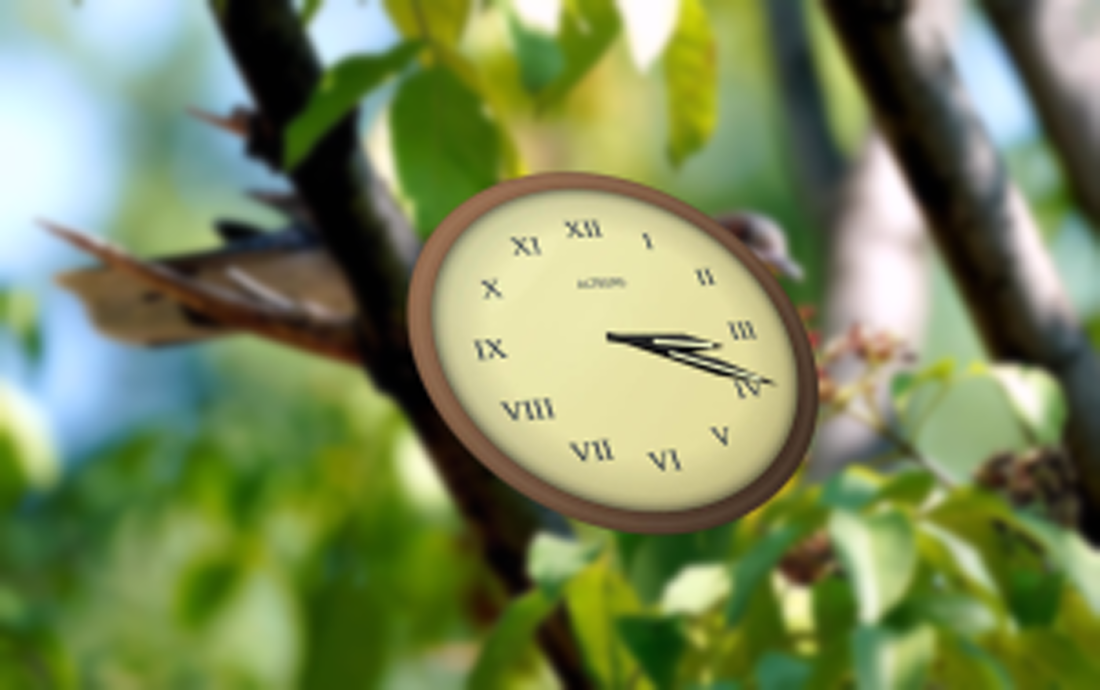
{"hour": 3, "minute": 19}
